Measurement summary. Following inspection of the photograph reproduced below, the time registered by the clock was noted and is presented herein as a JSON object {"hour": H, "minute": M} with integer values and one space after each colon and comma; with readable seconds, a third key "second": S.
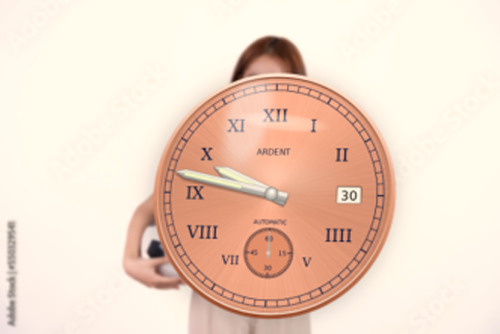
{"hour": 9, "minute": 47}
